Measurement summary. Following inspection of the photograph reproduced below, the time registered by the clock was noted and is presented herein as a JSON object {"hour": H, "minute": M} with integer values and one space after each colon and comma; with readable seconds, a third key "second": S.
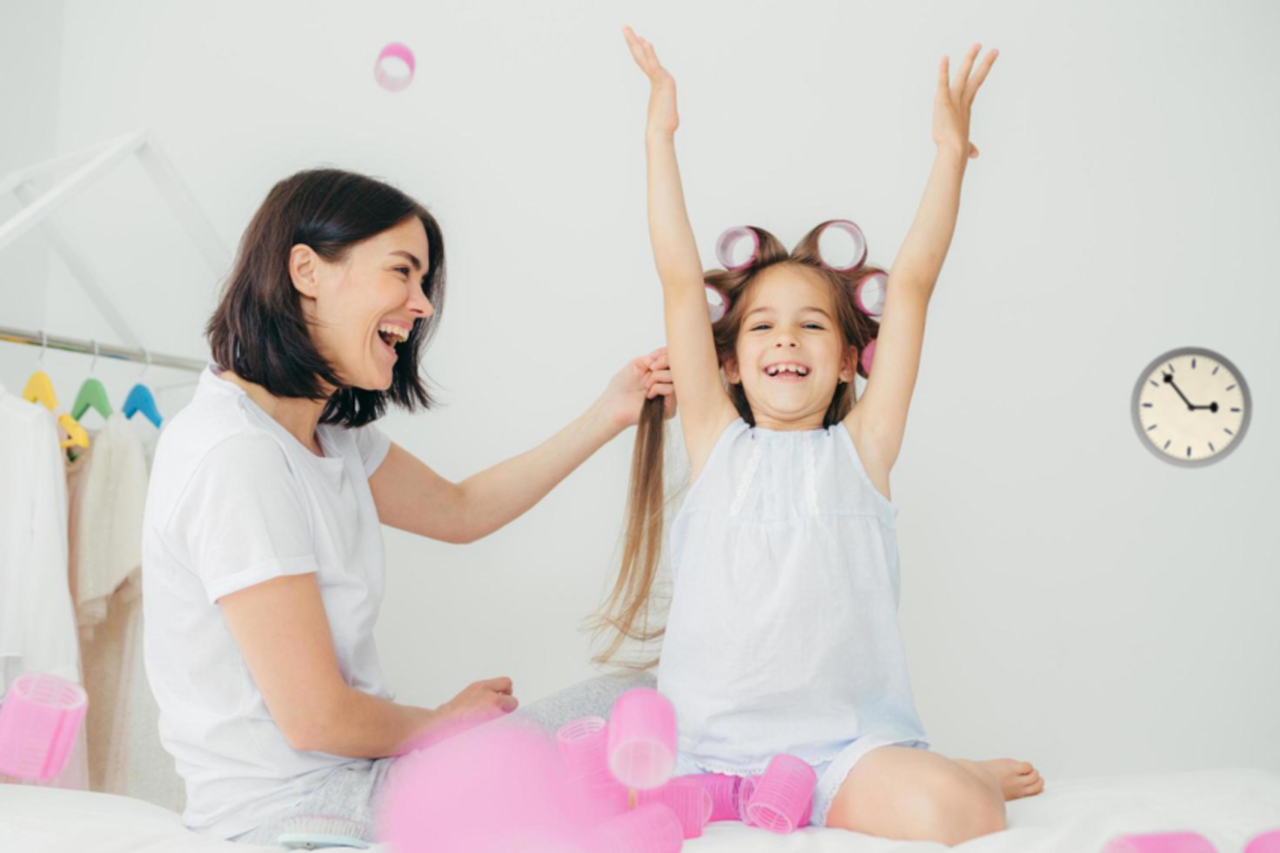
{"hour": 2, "minute": 53}
